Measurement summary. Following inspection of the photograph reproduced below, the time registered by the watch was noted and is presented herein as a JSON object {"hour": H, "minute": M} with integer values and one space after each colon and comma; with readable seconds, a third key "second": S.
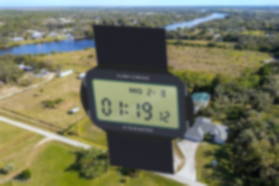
{"hour": 1, "minute": 19}
